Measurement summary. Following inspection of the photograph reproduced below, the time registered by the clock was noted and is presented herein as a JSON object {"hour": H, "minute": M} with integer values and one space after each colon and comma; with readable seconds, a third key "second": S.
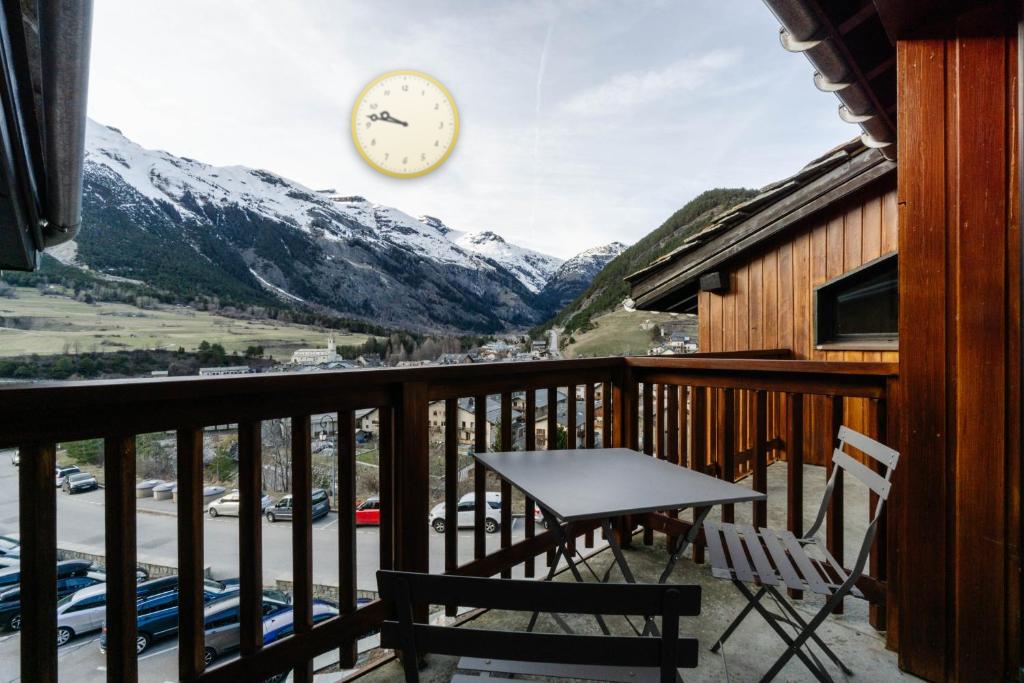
{"hour": 9, "minute": 47}
